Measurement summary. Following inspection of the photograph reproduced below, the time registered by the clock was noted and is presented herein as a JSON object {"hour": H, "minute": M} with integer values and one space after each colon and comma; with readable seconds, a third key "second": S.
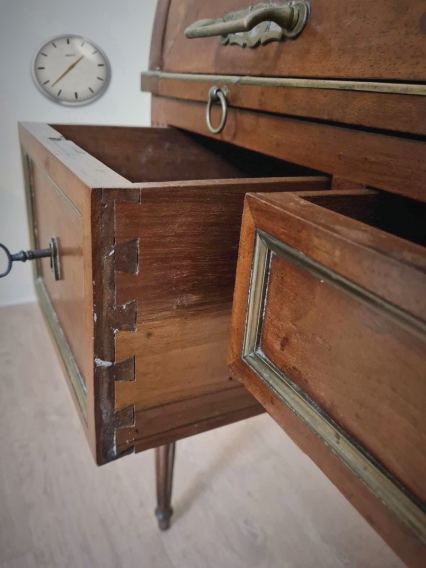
{"hour": 1, "minute": 38}
